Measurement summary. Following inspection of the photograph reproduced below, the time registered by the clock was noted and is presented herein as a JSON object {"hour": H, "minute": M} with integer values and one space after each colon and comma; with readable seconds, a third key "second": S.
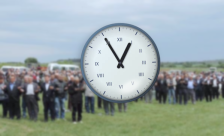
{"hour": 12, "minute": 55}
